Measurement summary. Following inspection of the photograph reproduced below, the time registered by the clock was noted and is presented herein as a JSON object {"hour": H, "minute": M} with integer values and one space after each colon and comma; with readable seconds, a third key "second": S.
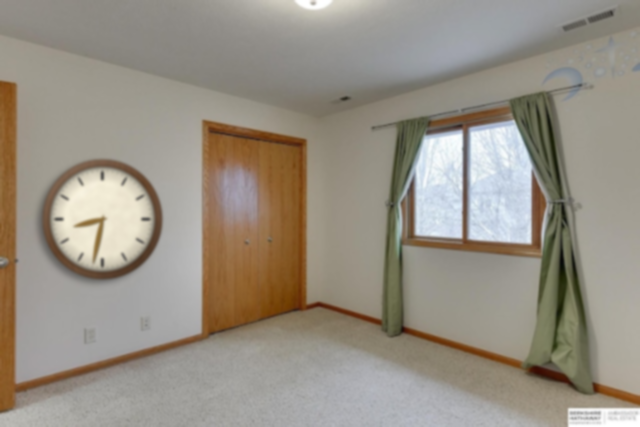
{"hour": 8, "minute": 32}
